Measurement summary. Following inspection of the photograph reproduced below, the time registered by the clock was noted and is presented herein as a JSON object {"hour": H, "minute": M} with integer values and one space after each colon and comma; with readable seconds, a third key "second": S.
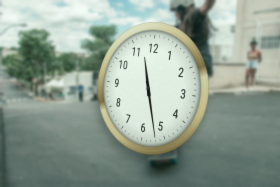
{"hour": 11, "minute": 27}
